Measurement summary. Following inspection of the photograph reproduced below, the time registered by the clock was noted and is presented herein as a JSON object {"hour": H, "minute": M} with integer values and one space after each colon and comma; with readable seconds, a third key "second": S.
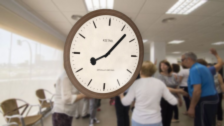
{"hour": 8, "minute": 7}
